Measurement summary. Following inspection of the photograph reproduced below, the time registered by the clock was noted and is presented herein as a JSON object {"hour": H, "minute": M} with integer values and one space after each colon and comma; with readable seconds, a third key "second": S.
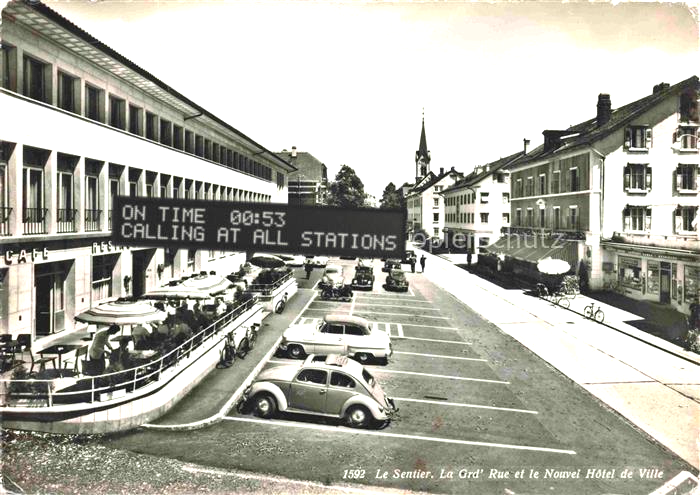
{"hour": 0, "minute": 53}
